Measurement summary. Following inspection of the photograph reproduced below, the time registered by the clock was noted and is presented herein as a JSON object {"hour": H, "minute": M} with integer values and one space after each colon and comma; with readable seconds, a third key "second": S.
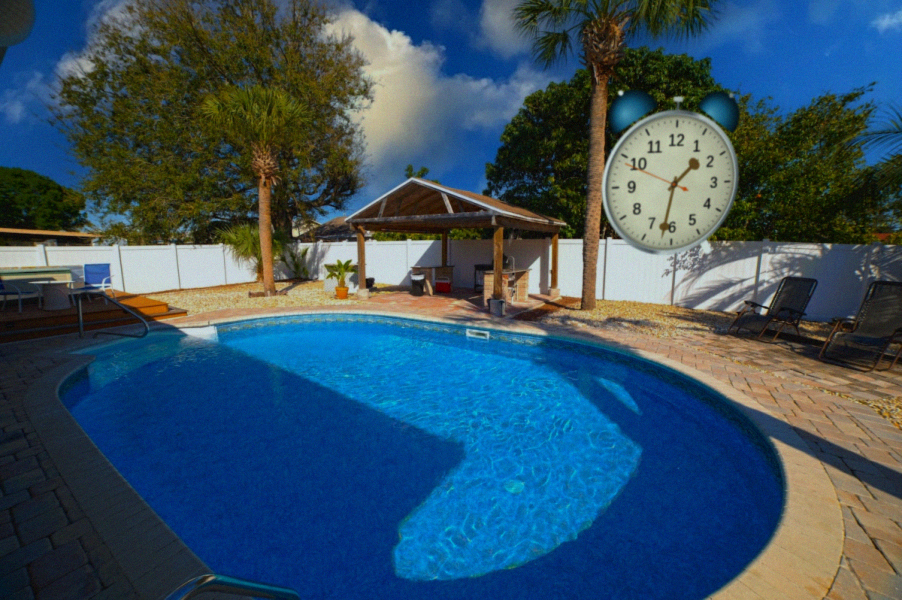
{"hour": 1, "minute": 31, "second": 49}
